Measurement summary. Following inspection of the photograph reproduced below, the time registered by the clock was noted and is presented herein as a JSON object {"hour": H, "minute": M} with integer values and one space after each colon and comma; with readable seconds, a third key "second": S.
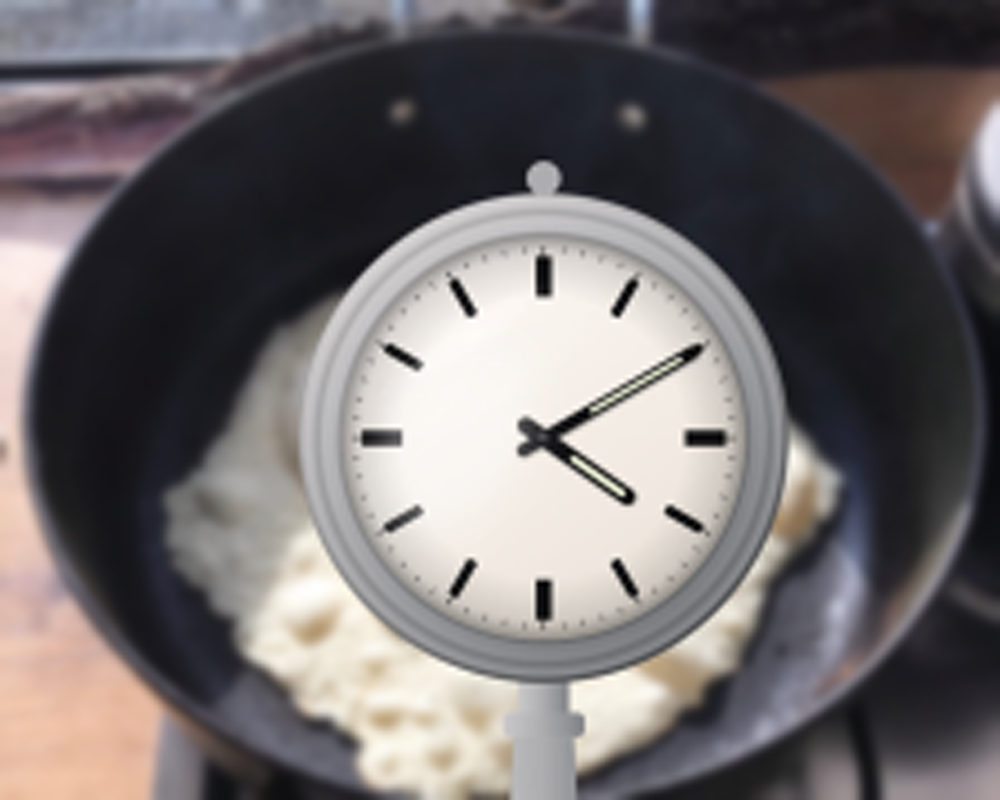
{"hour": 4, "minute": 10}
